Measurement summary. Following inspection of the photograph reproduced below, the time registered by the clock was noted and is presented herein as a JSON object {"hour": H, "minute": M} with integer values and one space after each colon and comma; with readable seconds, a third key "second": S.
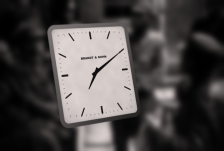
{"hour": 7, "minute": 10}
